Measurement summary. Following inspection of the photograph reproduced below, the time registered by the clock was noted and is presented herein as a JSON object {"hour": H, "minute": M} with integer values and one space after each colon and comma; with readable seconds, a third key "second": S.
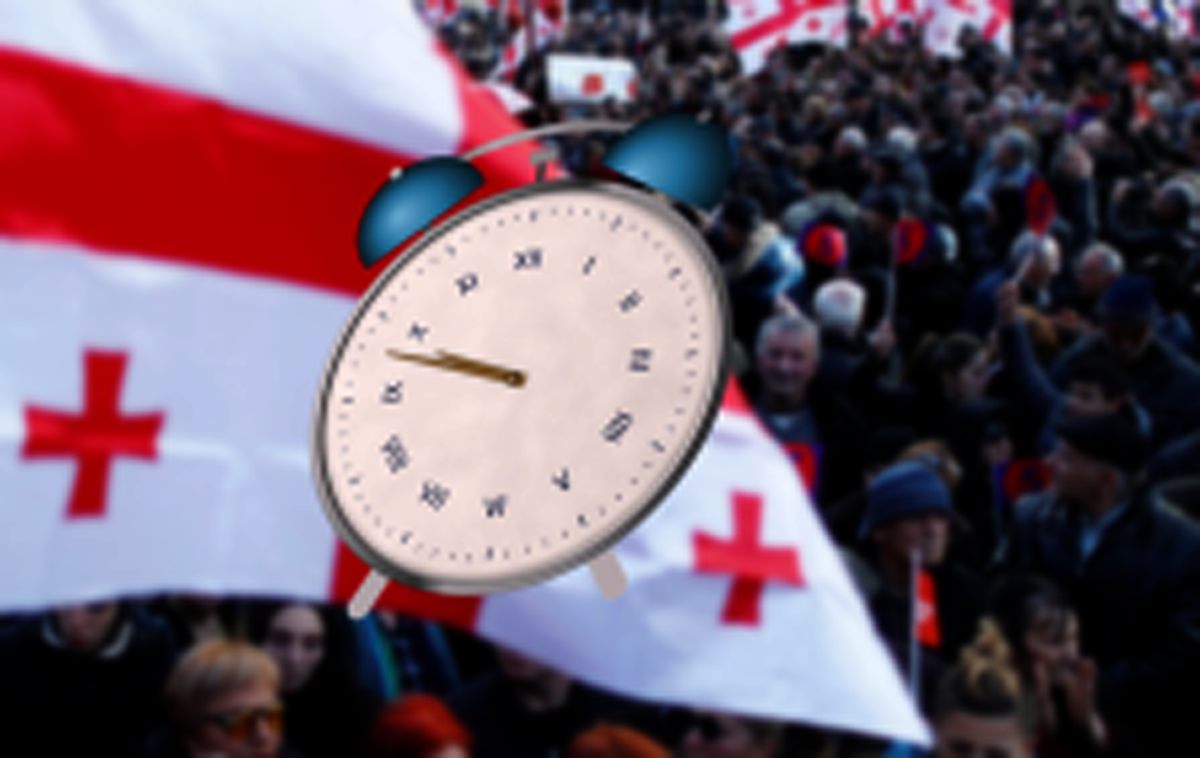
{"hour": 9, "minute": 48}
